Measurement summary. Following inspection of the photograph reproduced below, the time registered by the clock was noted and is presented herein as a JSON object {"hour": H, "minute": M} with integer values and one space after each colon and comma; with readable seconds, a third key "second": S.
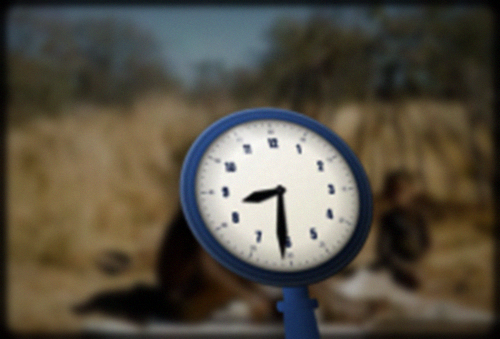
{"hour": 8, "minute": 31}
